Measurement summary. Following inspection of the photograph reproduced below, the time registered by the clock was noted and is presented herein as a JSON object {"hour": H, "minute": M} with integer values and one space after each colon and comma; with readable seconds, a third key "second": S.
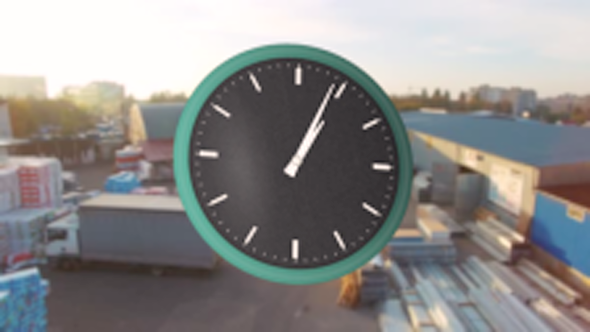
{"hour": 1, "minute": 4}
